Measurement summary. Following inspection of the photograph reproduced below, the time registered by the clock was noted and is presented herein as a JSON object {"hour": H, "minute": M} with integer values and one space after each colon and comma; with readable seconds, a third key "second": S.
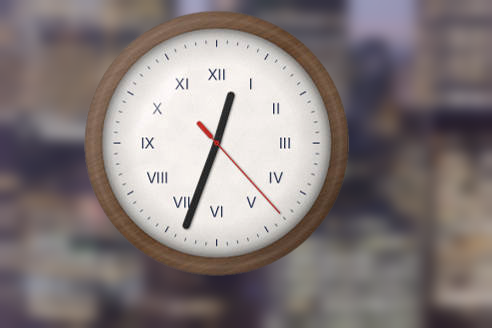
{"hour": 12, "minute": 33, "second": 23}
